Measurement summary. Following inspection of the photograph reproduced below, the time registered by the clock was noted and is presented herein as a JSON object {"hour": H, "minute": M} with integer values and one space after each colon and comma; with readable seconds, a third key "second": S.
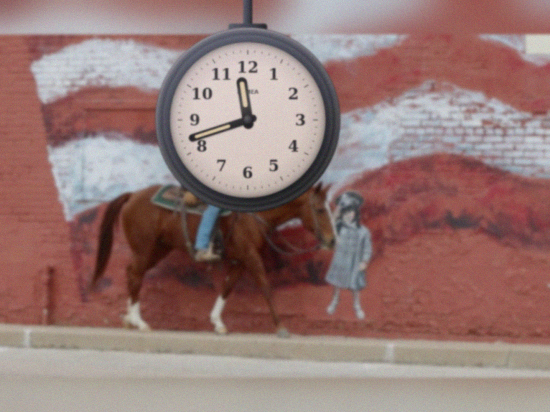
{"hour": 11, "minute": 42}
